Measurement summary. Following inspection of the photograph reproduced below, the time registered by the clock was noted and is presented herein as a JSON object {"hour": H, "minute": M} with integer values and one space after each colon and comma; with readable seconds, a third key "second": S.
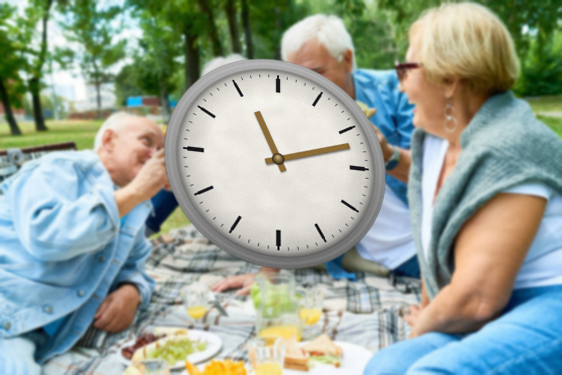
{"hour": 11, "minute": 12}
